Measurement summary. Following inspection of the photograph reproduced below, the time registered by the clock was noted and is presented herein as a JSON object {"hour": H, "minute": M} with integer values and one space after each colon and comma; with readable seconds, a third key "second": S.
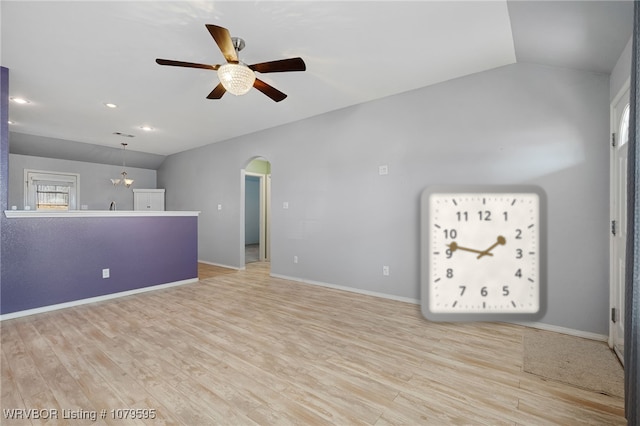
{"hour": 1, "minute": 47}
